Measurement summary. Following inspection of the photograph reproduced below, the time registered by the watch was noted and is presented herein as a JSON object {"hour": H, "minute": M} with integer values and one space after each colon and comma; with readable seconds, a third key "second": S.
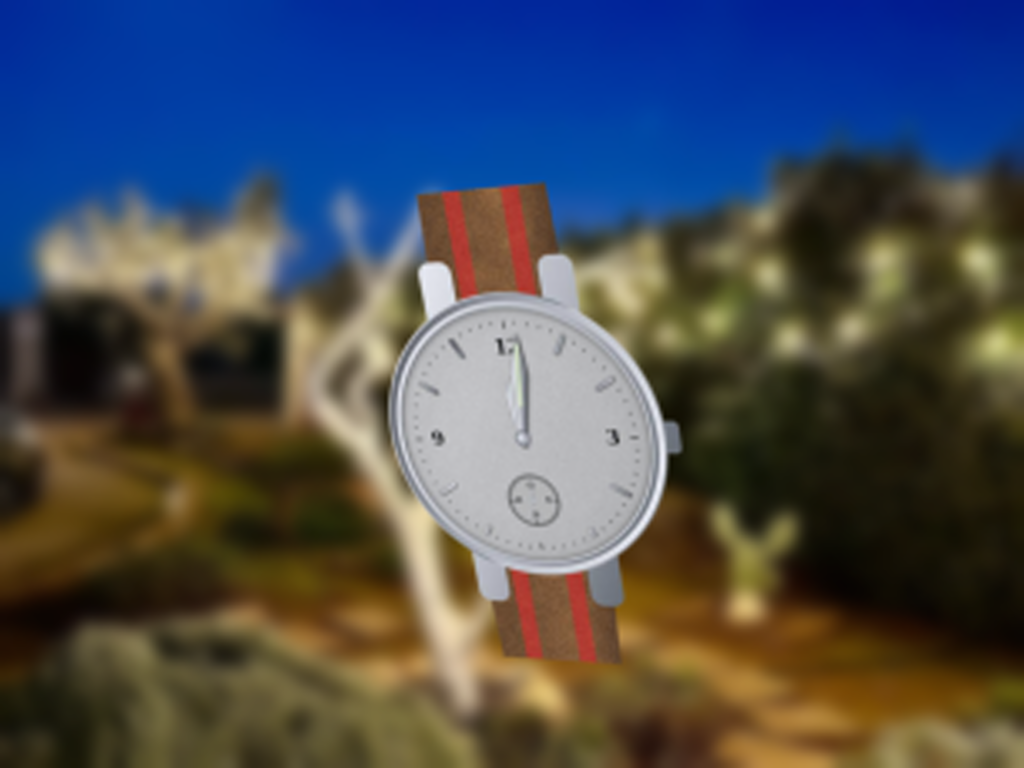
{"hour": 12, "minute": 1}
